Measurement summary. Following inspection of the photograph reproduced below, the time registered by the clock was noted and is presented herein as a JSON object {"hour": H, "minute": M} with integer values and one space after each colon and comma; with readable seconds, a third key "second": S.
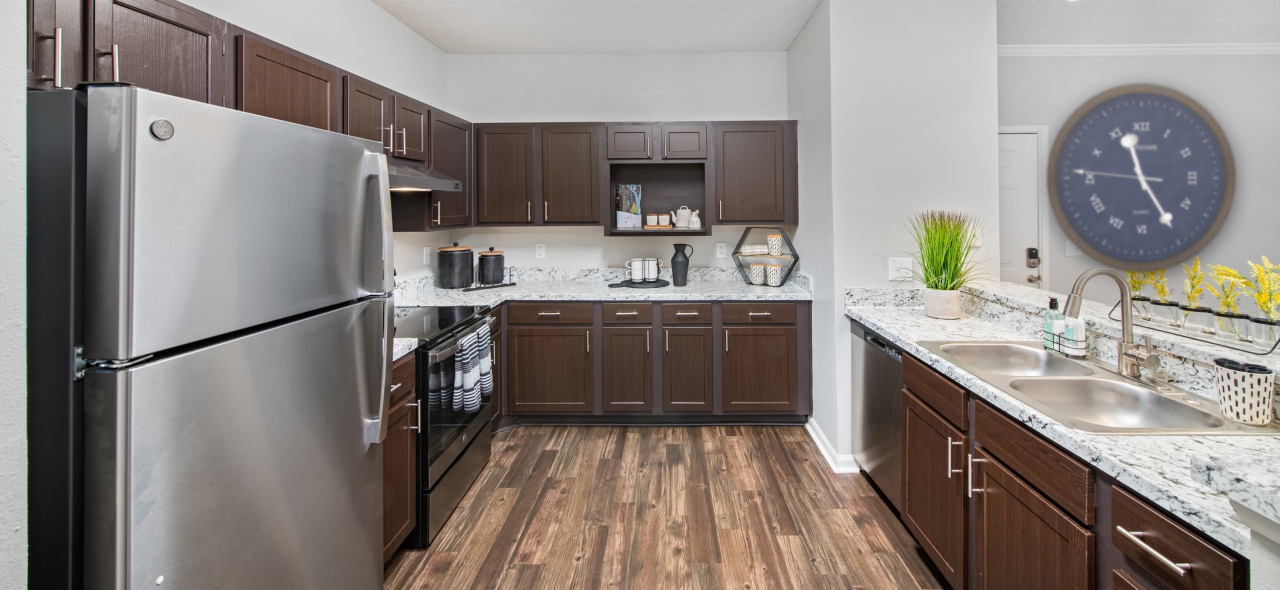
{"hour": 11, "minute": 24, "second": 46}
